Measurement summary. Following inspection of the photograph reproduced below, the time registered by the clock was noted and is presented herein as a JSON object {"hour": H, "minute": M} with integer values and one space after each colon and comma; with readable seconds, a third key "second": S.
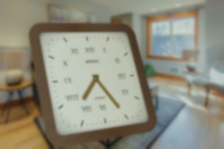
{"hour": 7, "minute": 25}
